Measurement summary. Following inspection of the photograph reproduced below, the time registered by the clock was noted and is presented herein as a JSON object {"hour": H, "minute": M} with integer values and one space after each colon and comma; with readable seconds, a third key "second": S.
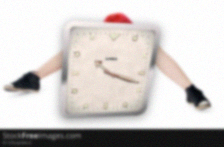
{"hour": 10, "minute": 18}
